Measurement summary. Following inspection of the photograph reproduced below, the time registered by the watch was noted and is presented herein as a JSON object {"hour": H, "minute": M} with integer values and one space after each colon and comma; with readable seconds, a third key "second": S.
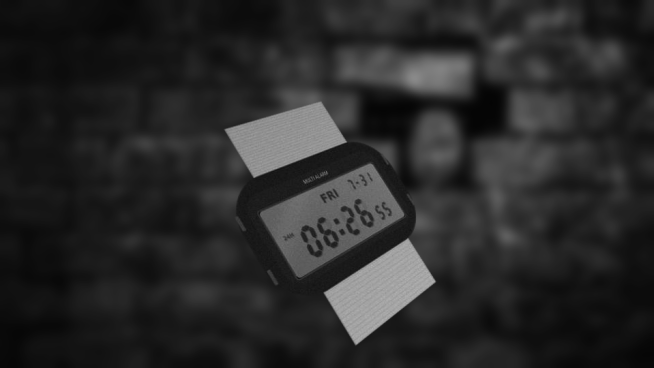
{"hour": 6, "minute": 26, "second": 55}
